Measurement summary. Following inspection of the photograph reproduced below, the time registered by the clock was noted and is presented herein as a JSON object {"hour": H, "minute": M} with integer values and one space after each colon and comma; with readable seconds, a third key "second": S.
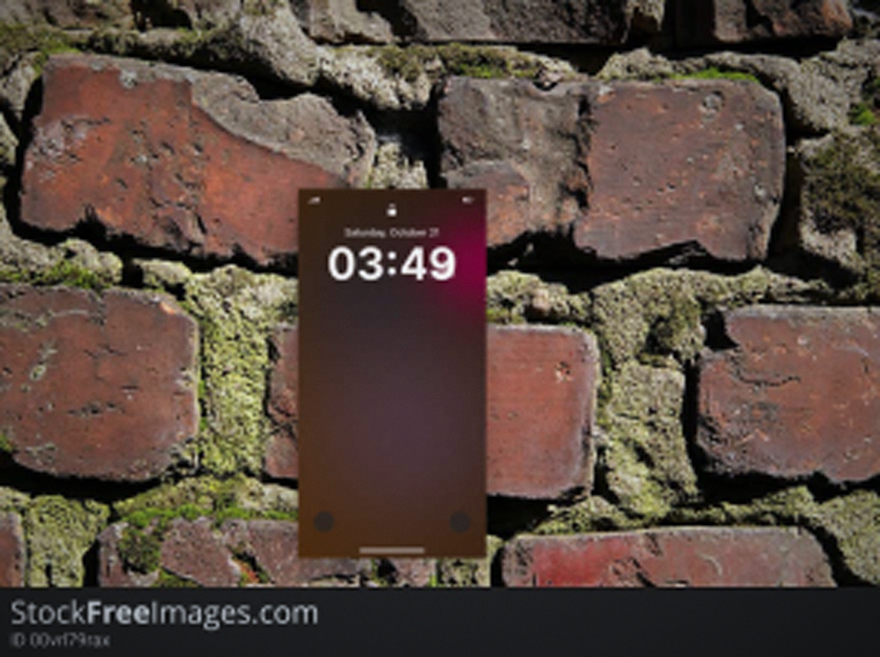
{"hour": 3, "minute": 49}
